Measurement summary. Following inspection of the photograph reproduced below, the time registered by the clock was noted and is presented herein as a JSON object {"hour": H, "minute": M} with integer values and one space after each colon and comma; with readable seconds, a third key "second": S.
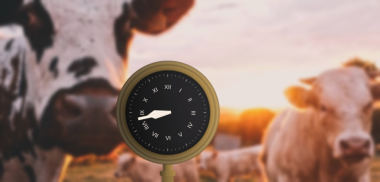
{"hour": 8, "minute": 43}
